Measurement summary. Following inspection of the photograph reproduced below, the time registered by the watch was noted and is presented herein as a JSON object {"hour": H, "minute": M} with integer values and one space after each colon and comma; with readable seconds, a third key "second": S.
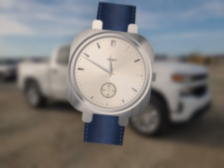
{"hour": 11, "minute": 49}
